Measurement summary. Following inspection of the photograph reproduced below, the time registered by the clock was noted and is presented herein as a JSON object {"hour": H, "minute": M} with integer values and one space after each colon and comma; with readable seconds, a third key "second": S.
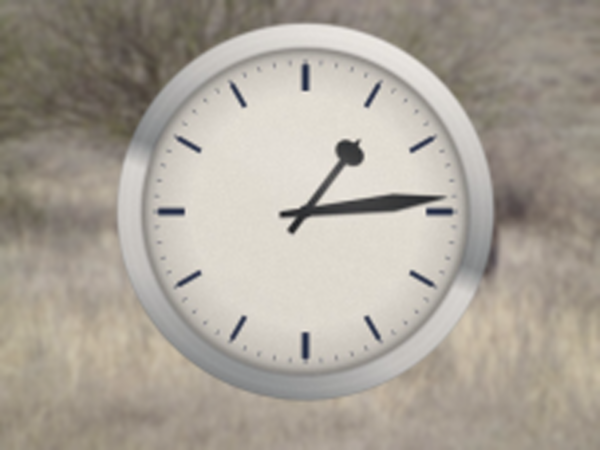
{"hour": 1, "minute": 14}
